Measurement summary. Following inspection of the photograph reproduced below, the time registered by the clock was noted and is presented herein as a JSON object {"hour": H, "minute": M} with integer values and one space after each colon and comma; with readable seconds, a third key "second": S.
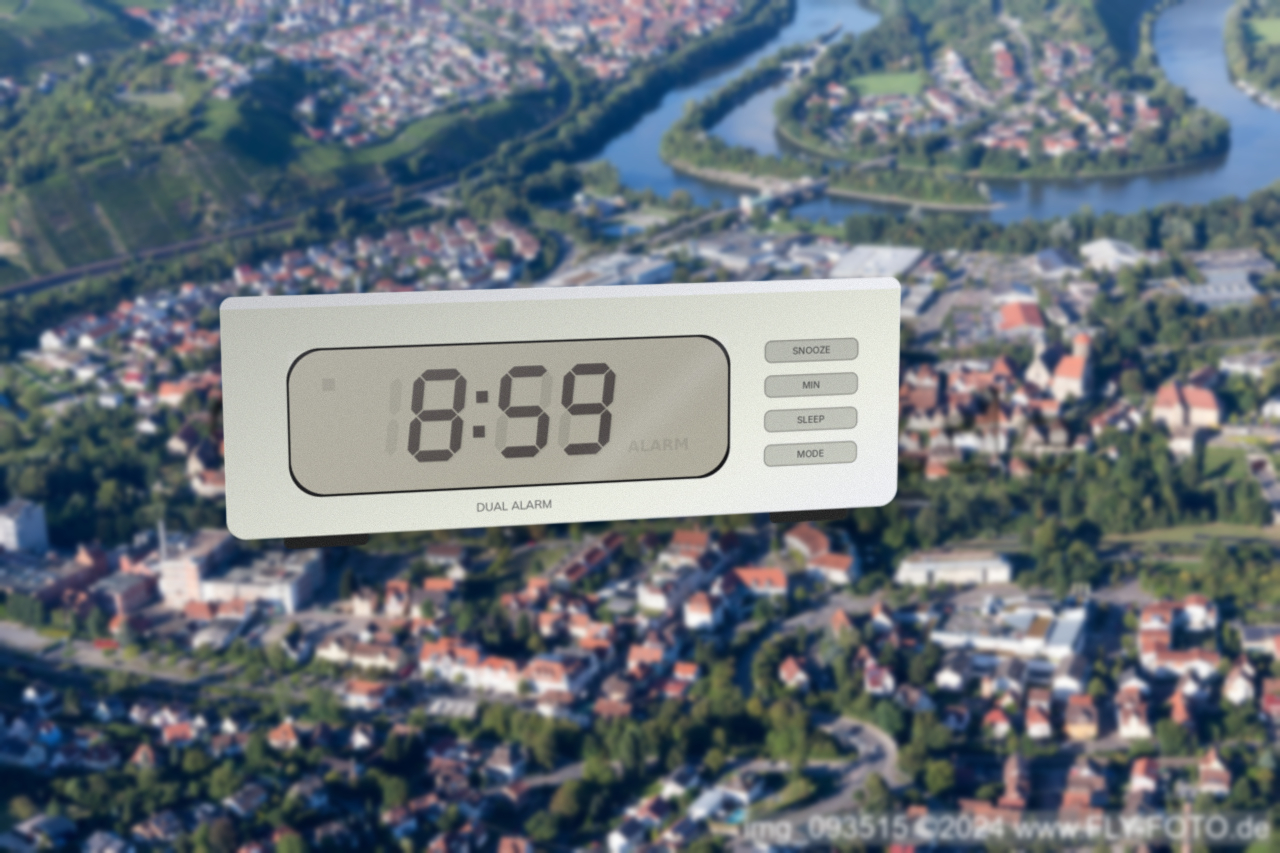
{"hour": 8, "minute": 59}
